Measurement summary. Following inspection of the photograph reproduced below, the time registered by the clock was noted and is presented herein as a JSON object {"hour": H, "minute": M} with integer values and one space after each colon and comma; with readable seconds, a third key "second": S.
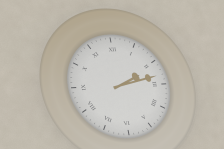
{"hour": 2, "minute": 13}
